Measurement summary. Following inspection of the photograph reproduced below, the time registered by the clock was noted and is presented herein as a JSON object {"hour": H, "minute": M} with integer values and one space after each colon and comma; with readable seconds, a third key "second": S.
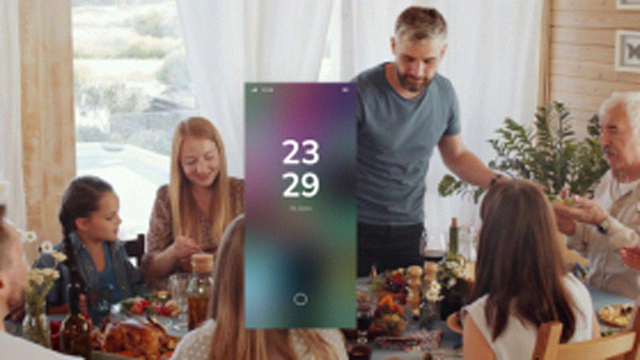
{"hour": 23, "minute": 29}
